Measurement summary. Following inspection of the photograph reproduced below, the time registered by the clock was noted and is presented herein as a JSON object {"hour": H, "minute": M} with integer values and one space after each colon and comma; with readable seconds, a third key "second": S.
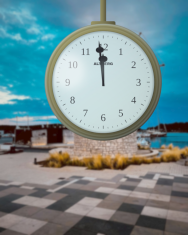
{"hour": 11, "minute": 59}
